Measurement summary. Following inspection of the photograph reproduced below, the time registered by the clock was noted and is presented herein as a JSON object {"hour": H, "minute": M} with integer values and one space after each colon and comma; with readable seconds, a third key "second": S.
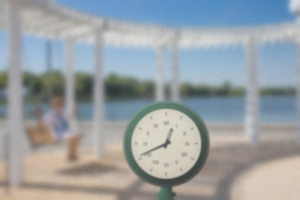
{"hour": 12, "minute": 41}
